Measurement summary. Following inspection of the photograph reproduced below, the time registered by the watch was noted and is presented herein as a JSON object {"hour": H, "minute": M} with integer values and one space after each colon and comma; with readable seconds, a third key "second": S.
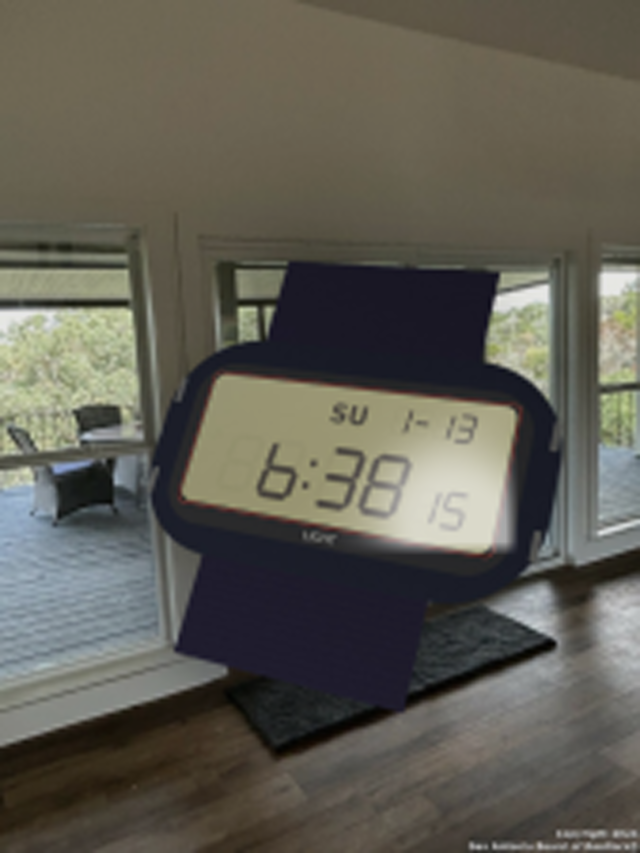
{"hour": 6, "minute": 38, "second": 15}
